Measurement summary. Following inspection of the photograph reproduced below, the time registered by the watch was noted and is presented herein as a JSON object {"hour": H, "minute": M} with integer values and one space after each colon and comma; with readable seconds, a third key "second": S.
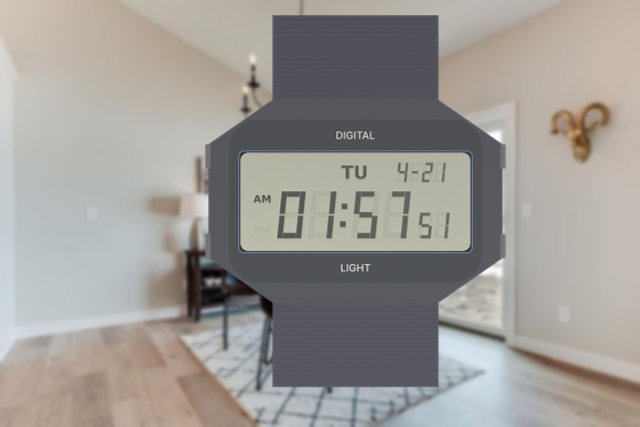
{"hour": 1, "minute": 57, "second": 51}
